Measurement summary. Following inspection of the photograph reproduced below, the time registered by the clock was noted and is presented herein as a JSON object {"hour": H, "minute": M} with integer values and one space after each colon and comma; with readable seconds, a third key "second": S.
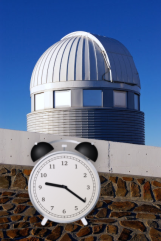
{"hour": 9, "minute": 21}
